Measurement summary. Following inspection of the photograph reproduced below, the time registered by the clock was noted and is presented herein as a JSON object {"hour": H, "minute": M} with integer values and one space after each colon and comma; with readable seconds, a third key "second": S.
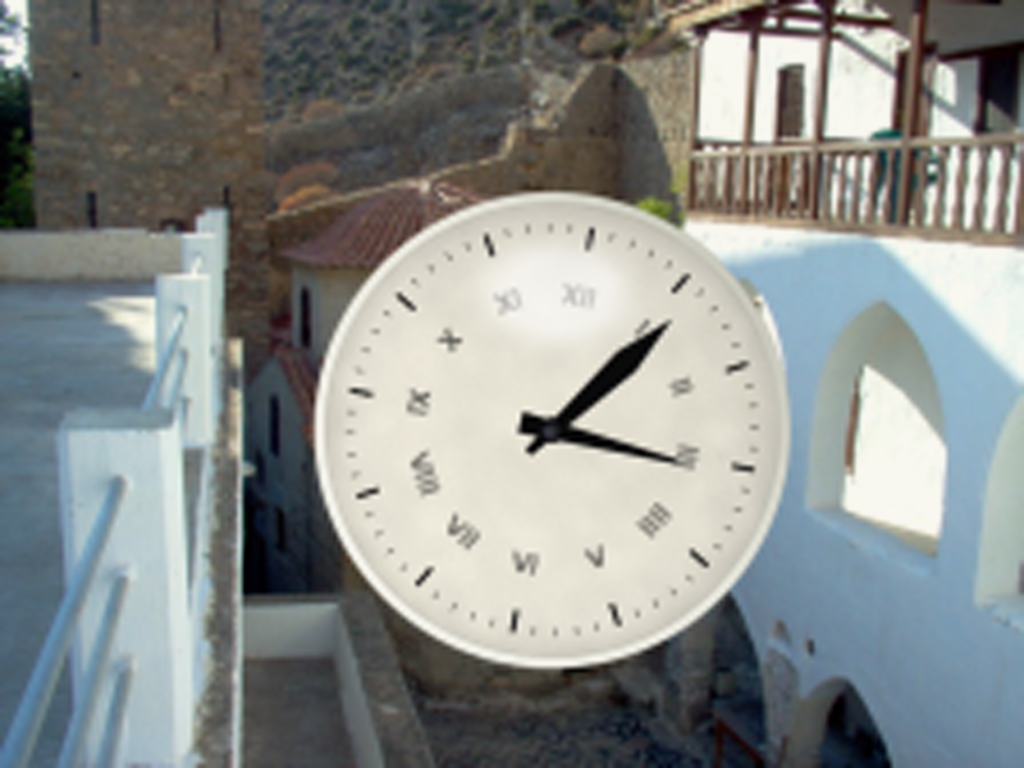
{"hour": 3, "minute": 6}
